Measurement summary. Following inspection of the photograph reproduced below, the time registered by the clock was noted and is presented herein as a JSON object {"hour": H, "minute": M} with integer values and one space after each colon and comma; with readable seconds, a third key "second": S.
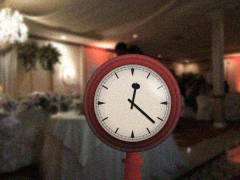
{"hour": 12, "minute": 22}
